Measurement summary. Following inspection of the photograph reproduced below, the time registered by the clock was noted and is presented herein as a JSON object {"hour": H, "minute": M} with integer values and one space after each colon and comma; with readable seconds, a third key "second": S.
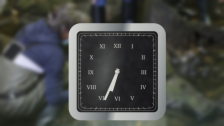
{"hour": 6, "minute": 34}
